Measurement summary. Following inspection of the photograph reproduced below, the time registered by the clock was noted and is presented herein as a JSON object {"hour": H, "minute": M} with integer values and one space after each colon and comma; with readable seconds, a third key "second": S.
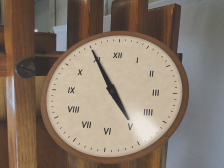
{"hour": 4, "minute": 55}
